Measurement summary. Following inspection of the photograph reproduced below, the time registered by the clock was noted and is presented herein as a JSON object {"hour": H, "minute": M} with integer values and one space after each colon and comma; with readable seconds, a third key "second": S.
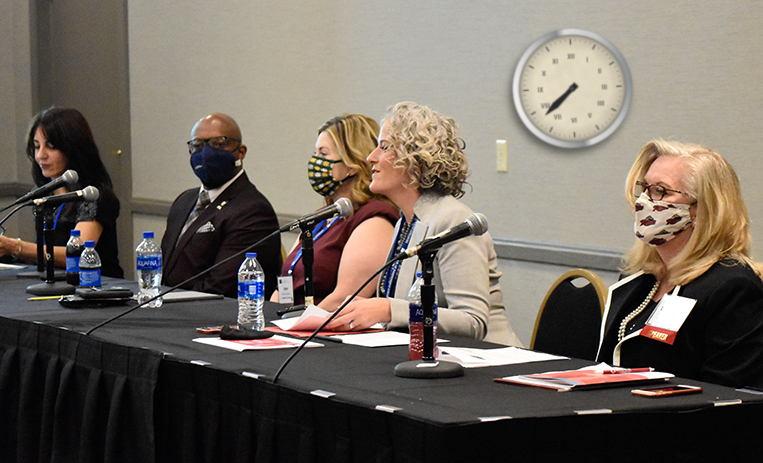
{"hour": 7, "minute": 38}
